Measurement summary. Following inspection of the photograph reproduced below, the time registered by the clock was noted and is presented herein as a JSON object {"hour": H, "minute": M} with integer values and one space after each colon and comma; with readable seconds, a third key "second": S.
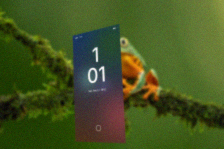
{"hour": 1, "minute": 1}
